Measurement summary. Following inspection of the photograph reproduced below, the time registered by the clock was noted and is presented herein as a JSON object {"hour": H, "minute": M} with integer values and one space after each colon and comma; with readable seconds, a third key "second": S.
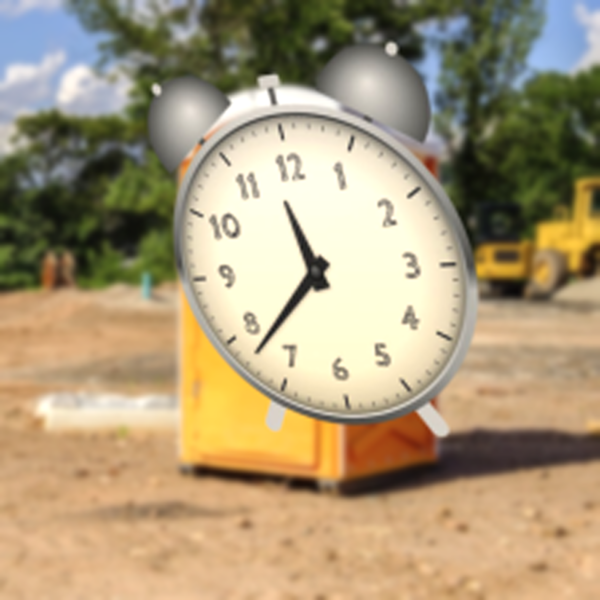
{"hour": 11, "minute": 38}
